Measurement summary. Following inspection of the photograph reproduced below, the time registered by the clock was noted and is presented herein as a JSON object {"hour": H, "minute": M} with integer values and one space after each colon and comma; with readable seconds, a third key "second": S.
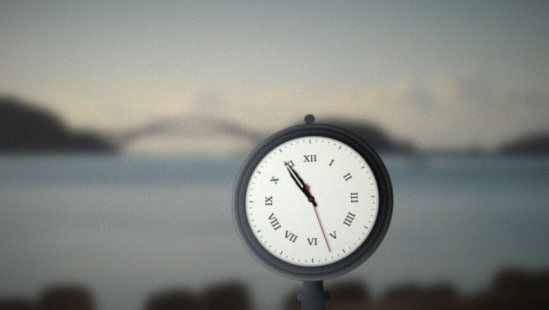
{"hour": 10, "minute": 54, "second": 27}
